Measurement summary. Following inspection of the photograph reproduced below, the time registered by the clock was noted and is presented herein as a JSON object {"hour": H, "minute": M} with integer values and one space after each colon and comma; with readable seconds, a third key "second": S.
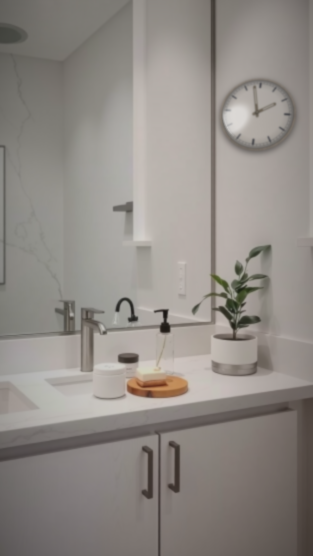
{"hour": 1, "minute": 58}
